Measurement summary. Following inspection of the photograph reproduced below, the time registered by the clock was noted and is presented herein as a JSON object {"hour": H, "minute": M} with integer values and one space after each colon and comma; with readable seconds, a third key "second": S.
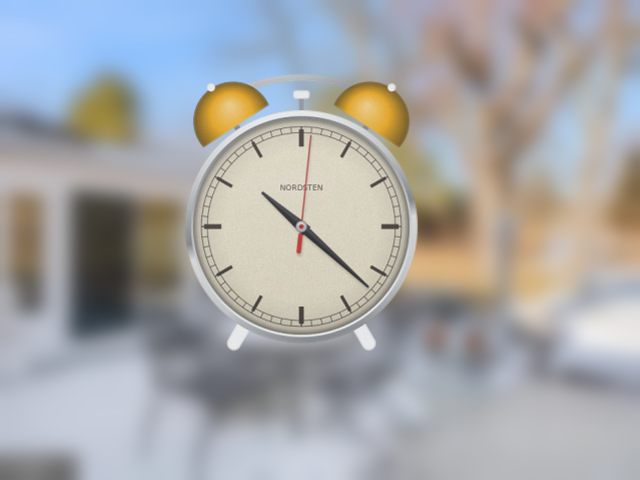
{"hour": 10, "minute": 22, "second": 1}
